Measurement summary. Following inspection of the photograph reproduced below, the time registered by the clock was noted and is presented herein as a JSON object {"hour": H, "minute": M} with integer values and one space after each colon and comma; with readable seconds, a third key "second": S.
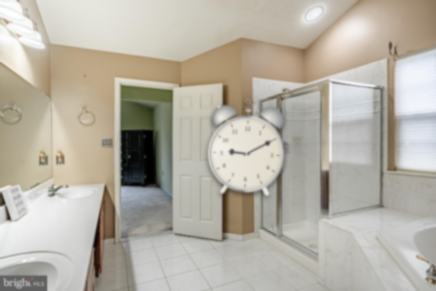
{"hour": 9, "minute": 10}
